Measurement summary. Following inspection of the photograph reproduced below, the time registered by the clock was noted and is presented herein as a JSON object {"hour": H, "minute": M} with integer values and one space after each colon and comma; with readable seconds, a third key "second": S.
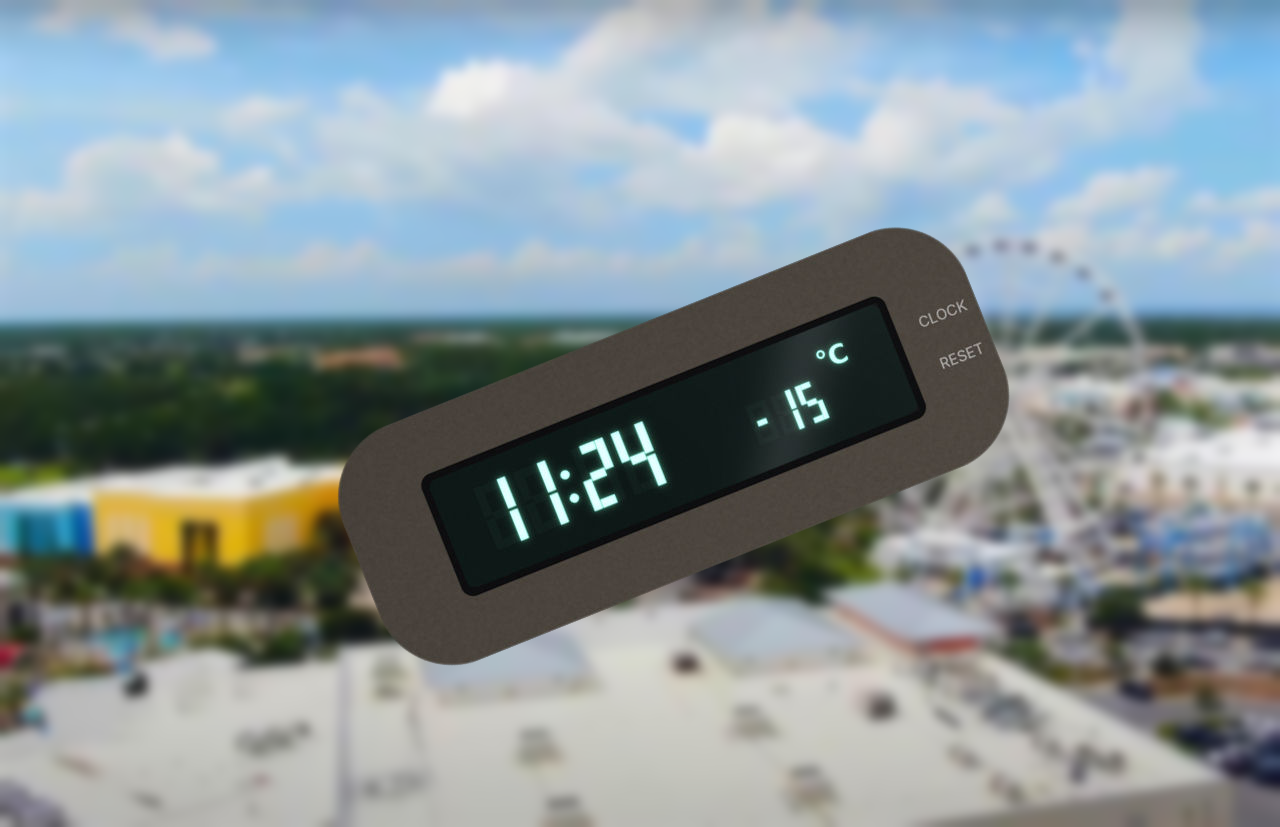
{"hour": 11, "minute": 24}
